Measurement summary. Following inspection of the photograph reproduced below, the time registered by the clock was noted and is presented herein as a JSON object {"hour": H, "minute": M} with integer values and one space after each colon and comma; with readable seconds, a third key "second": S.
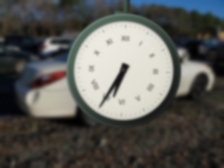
{"hour": 6, "minute": 35}
